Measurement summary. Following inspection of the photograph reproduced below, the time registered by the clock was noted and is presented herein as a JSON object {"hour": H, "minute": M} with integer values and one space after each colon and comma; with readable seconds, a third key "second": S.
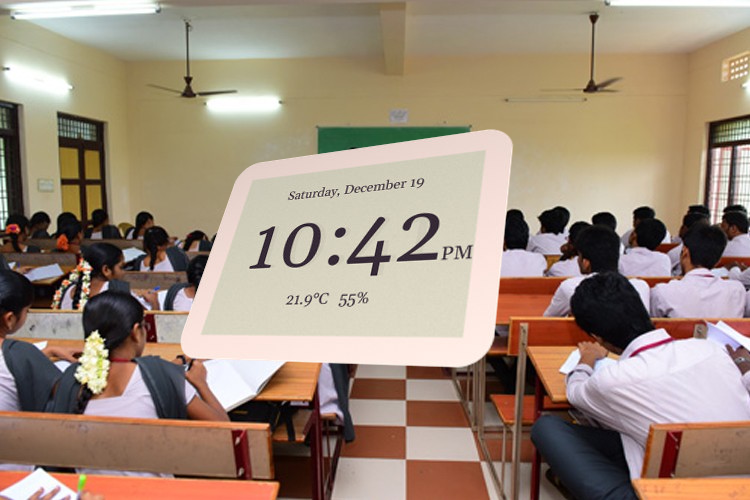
{"hour": 10, "minute": 42}
